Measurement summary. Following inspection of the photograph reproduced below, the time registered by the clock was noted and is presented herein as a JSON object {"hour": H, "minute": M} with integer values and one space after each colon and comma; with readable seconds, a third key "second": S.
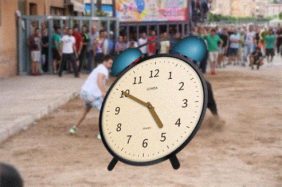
{"hour": 4, "minute": 50}
